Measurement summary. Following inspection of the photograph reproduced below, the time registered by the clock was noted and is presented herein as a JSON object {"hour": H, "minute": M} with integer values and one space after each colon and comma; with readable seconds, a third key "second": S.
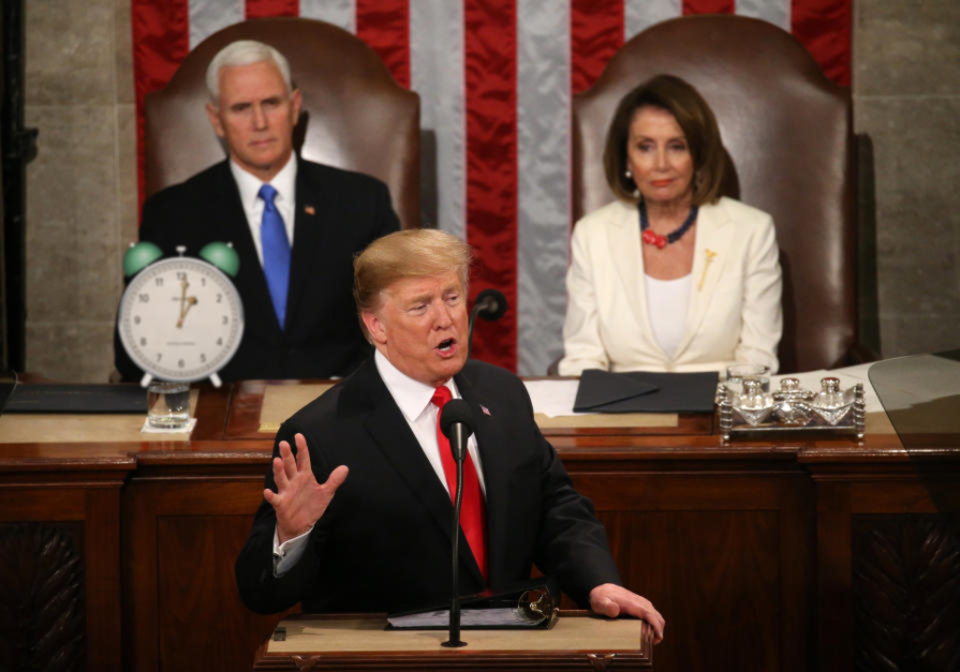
{"hour": 1, "minute": 1}
